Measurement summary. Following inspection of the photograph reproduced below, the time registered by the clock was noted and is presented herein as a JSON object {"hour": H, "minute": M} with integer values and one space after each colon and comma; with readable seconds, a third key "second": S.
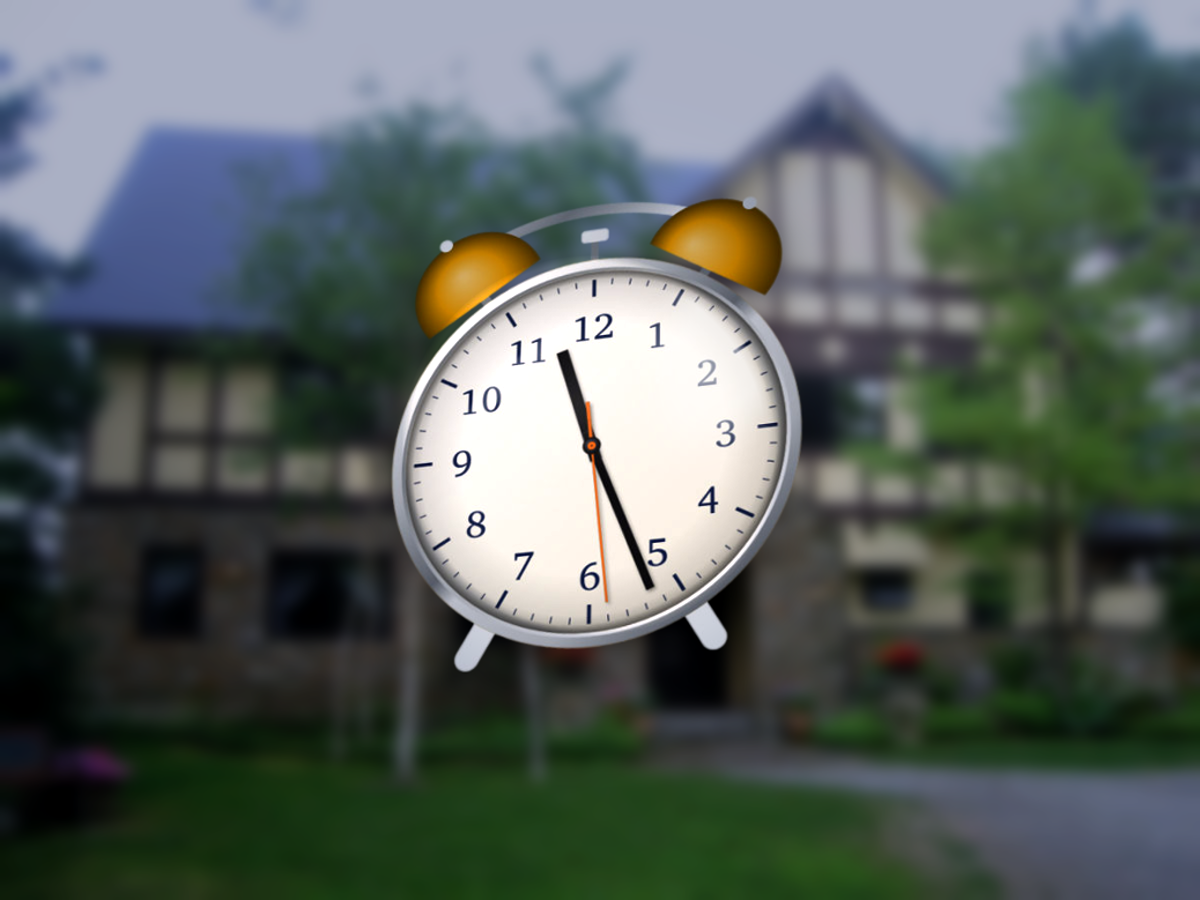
{"hour": 11, "minute": 26, "second": 29}
